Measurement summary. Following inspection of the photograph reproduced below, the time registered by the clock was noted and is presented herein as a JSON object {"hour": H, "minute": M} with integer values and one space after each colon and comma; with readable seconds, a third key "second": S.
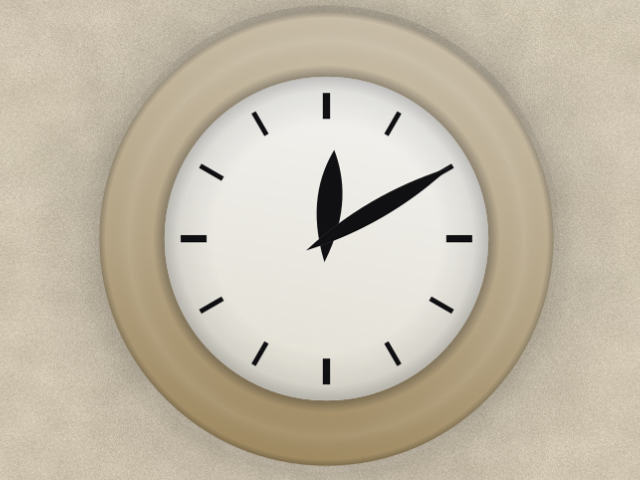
{"hour": 12, "minute": 10}
